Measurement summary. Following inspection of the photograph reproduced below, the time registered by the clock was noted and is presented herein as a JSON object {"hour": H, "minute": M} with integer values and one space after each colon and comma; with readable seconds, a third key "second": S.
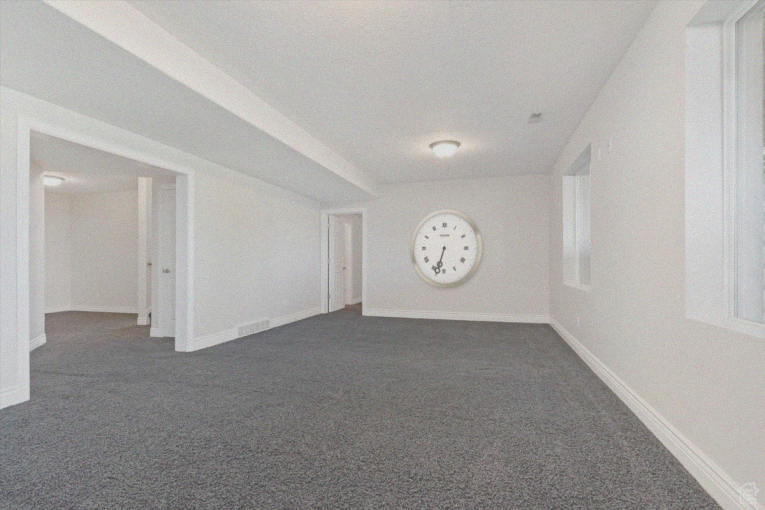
{"hour": 6, "minute": 33}
